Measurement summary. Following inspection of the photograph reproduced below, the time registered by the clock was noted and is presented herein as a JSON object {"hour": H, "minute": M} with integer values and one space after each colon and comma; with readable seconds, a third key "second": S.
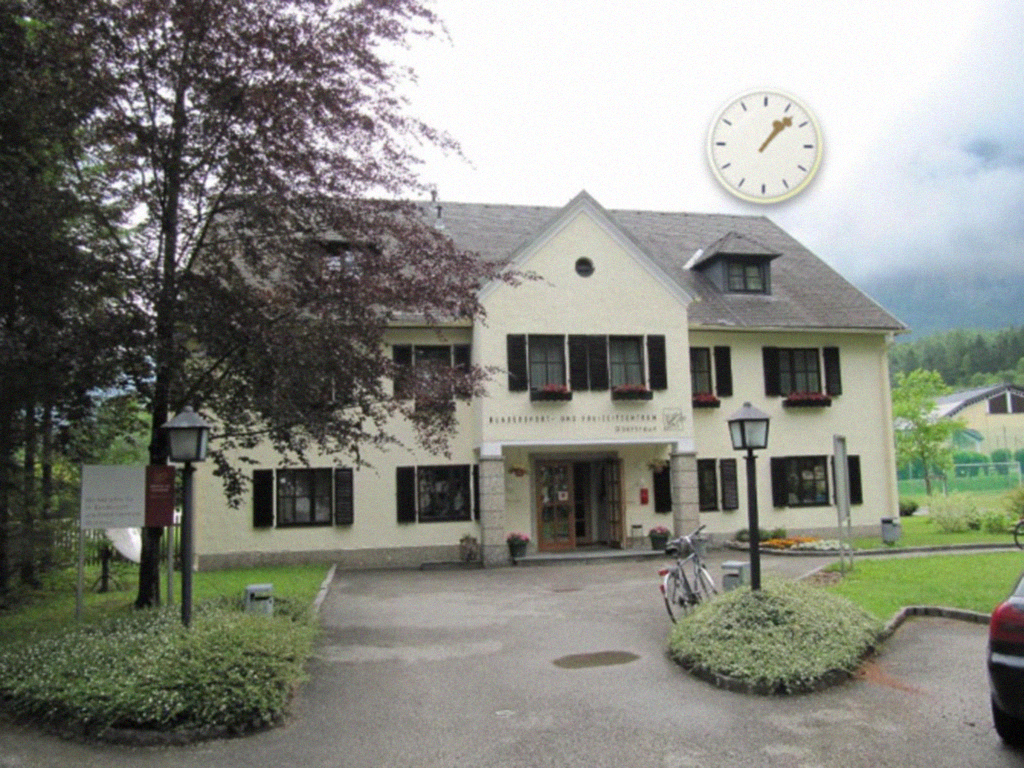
{"hour": 1, "minute": 7}
